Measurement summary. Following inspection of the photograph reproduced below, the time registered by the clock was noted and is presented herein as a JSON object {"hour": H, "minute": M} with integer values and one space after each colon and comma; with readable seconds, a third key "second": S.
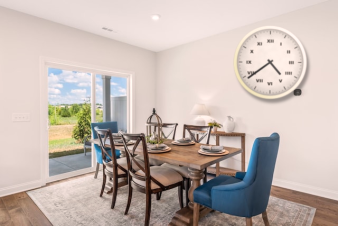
{"hour": 4, "minute": 39}
